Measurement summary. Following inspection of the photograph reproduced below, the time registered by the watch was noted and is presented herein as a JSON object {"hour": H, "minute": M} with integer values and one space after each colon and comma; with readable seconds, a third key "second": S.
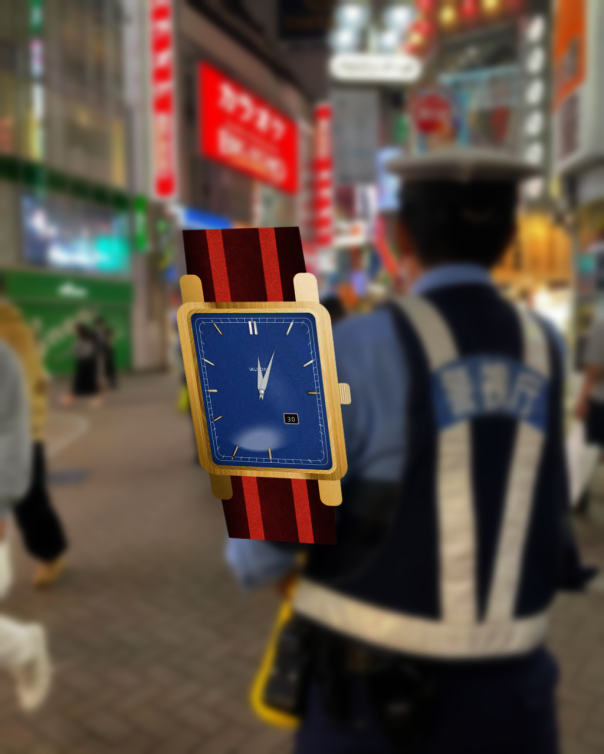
{"hour": 12, "minute": 4}
